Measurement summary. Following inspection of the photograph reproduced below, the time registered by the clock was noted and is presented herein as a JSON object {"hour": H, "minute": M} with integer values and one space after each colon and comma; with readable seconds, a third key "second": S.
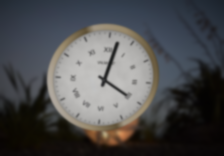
{"hour": 4, "minute": 2}
